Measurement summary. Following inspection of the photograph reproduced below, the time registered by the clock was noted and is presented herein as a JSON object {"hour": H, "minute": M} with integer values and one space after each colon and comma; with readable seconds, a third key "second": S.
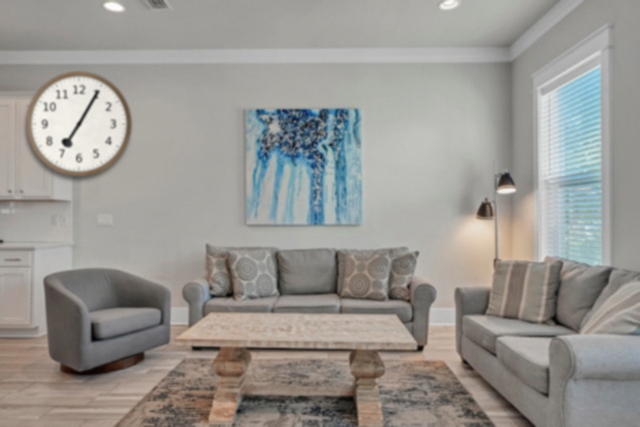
{"hour": 7, "minute": 5}
